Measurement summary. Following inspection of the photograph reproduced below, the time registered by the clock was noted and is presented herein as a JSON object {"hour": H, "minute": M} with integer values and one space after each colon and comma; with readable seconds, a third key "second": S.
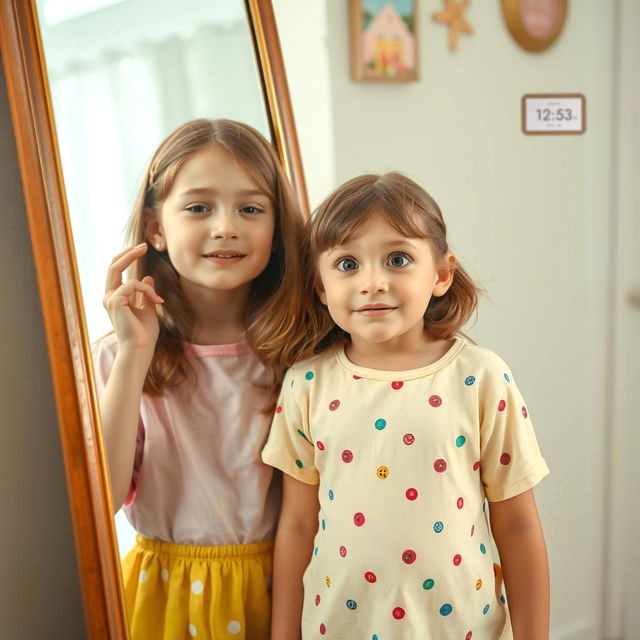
{"hour": 12, "minute": 53}
